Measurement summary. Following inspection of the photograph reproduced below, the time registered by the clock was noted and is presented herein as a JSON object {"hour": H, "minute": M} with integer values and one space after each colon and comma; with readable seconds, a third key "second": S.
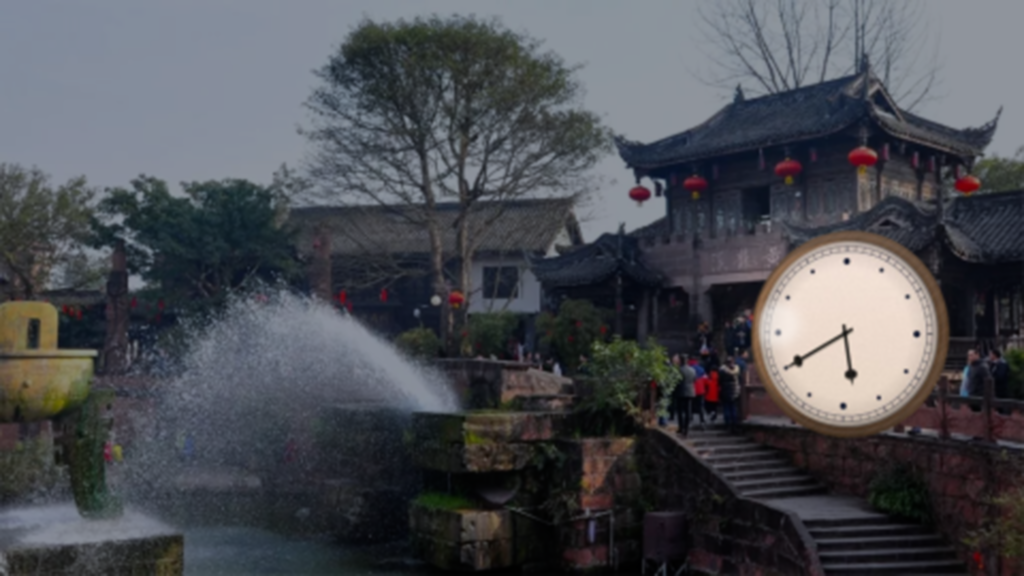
{"hour": 5, "minute": 40}
